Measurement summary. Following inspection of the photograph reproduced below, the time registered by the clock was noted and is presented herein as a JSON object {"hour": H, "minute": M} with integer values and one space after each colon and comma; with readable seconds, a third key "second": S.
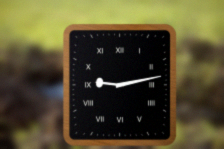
{"hour": 9, "minute": 13}
